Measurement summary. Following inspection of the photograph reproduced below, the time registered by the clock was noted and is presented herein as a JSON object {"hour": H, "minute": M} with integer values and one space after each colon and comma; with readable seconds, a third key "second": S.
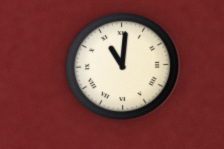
{"hour": 11, "minute": 1}
